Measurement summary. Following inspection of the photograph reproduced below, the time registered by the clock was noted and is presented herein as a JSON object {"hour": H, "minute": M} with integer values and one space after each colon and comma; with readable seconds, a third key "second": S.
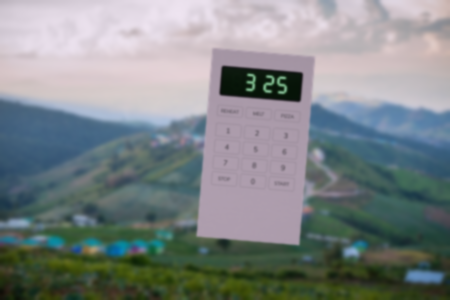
{"hour": 3, "minute": 25}
